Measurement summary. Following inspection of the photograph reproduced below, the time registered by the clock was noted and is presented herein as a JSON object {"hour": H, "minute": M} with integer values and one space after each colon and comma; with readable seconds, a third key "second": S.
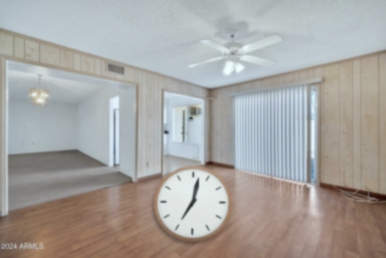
{"hour": 7, "minute": 2}
